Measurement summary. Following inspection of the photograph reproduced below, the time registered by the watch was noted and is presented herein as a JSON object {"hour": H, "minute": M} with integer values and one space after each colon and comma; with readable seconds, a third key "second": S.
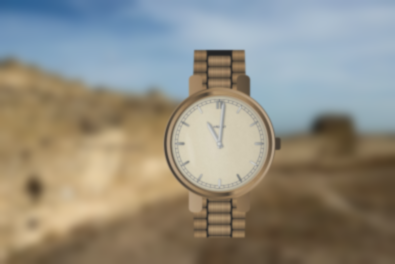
{"hour": 11, "minute": 1}
